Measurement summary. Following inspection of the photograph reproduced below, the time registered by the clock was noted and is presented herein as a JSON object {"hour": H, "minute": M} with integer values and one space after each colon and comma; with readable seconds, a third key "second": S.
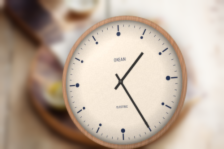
{"hour": 1, "minute": 25}
